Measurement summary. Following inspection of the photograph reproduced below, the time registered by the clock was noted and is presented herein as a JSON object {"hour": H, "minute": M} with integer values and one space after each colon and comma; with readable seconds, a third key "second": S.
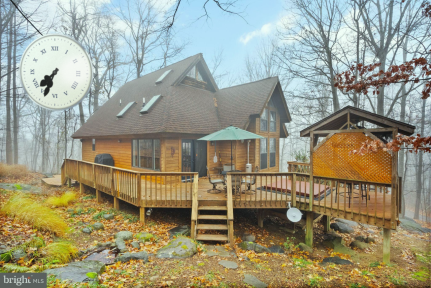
{"hour": 7, "minute": 34}
